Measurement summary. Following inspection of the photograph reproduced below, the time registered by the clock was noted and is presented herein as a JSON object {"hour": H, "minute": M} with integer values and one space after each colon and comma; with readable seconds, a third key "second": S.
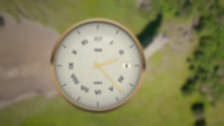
{"hour": 2, "minute": 23}
